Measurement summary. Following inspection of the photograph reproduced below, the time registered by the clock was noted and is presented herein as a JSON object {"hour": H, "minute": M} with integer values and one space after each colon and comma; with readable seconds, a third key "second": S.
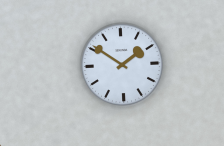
{"hour": 1, "minute": 51}
